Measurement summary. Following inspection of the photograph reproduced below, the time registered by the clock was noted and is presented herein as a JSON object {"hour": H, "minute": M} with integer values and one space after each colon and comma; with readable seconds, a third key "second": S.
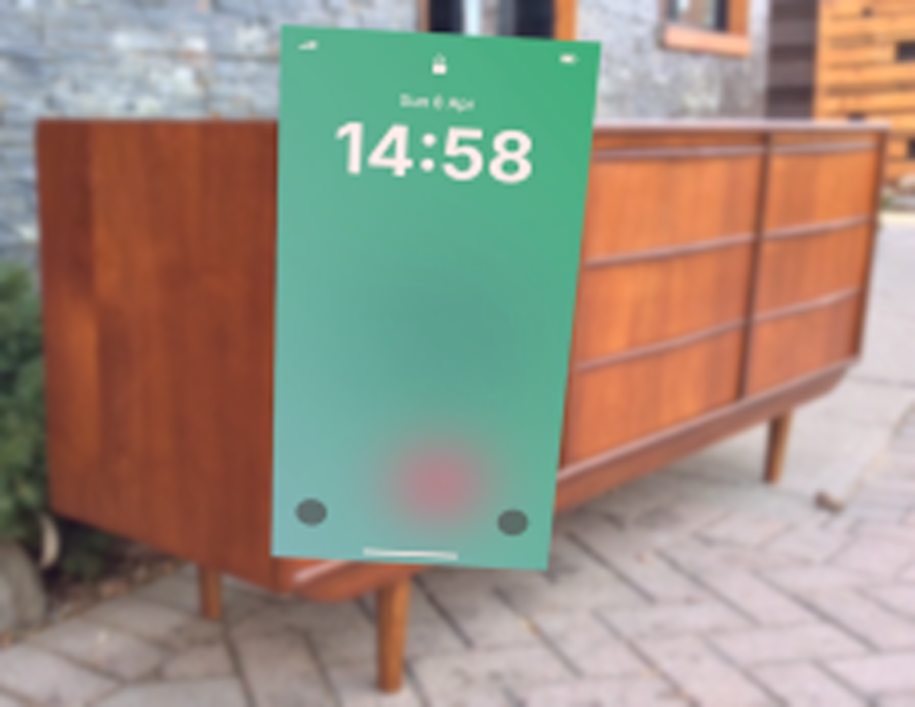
{"hour": 14, "minute": 58}
